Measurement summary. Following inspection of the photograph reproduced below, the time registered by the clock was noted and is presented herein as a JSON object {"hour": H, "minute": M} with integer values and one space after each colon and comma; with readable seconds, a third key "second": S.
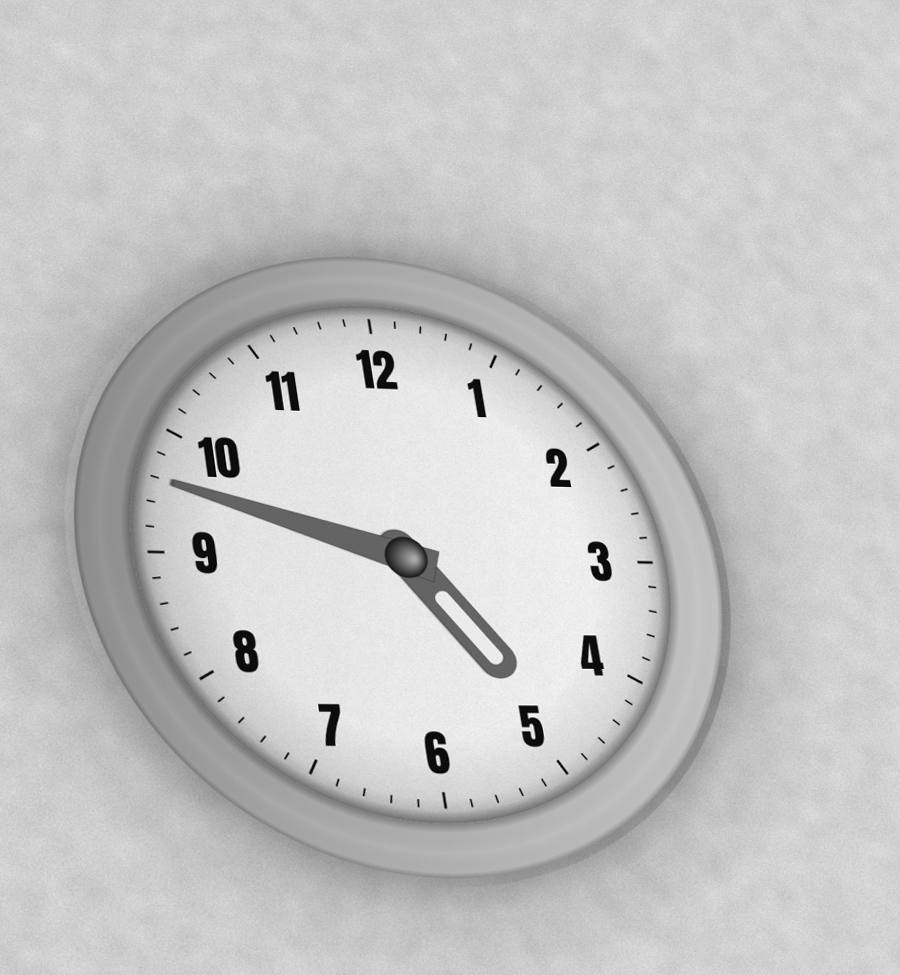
{"hour": 4, "minute": 48}
